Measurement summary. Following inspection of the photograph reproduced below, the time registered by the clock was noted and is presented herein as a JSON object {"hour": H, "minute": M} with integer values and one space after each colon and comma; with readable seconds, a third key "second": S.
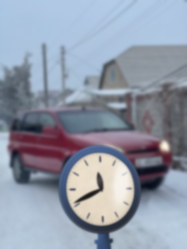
{"hour": 11, "minute": 41}
